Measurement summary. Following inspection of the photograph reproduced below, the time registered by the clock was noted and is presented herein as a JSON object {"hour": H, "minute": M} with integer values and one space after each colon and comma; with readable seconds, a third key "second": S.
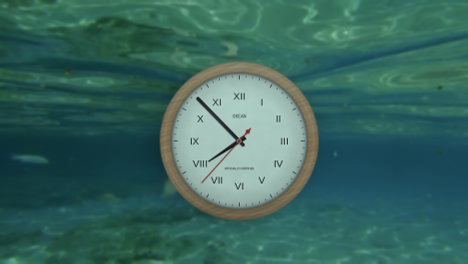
{"hour": 7, "minute": 52, "second": 37}
